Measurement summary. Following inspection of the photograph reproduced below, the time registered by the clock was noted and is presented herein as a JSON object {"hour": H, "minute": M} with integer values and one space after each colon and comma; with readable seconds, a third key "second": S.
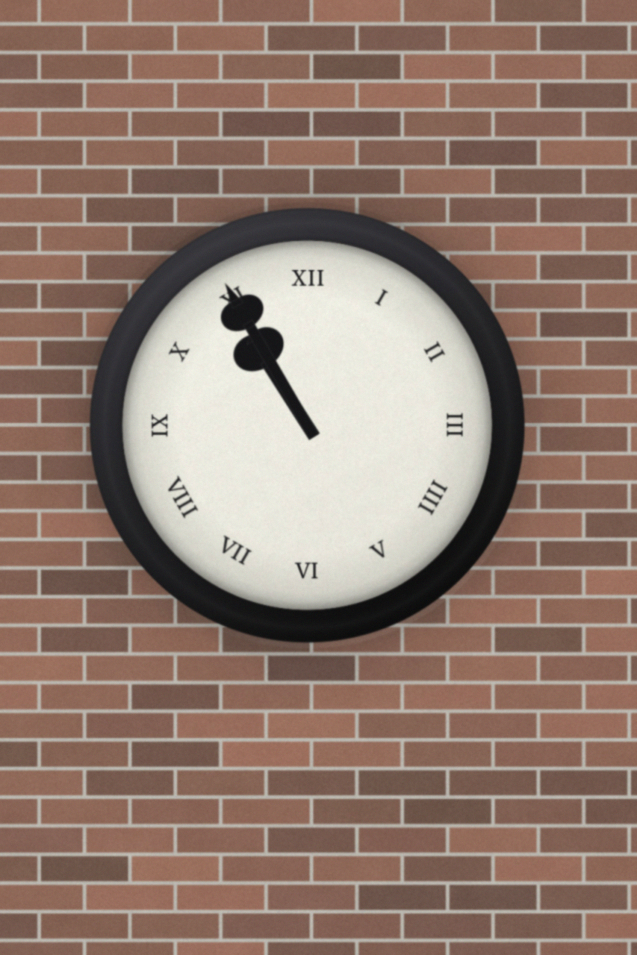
{"hour": 10, "minute": 55}
